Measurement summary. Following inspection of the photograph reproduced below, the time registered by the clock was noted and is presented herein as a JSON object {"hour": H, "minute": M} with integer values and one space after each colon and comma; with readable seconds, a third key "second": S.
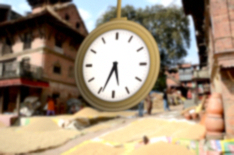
{"hour": 5, "minute": 34}
